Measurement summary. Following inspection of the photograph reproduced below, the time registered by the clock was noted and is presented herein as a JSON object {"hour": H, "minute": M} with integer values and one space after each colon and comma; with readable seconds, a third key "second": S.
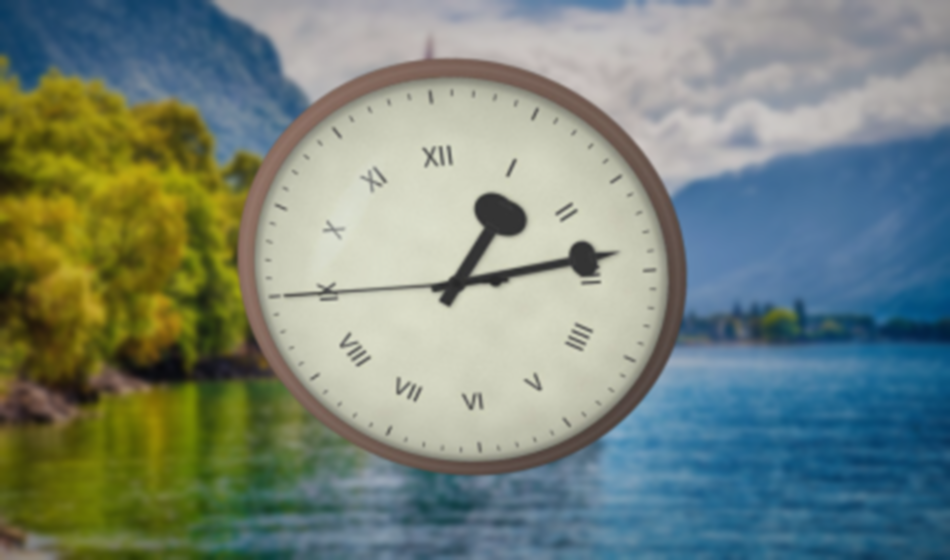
{"hour": 1, "minute": 13, "second": 45}
